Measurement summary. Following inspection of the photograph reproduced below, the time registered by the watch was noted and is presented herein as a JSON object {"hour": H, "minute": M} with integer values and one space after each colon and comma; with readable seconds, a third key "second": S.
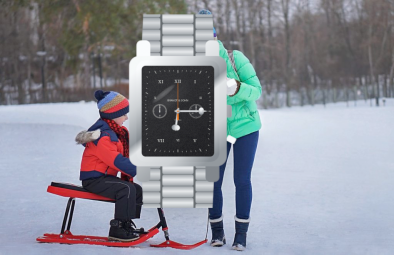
{"hour": 6, "minute": 15}
